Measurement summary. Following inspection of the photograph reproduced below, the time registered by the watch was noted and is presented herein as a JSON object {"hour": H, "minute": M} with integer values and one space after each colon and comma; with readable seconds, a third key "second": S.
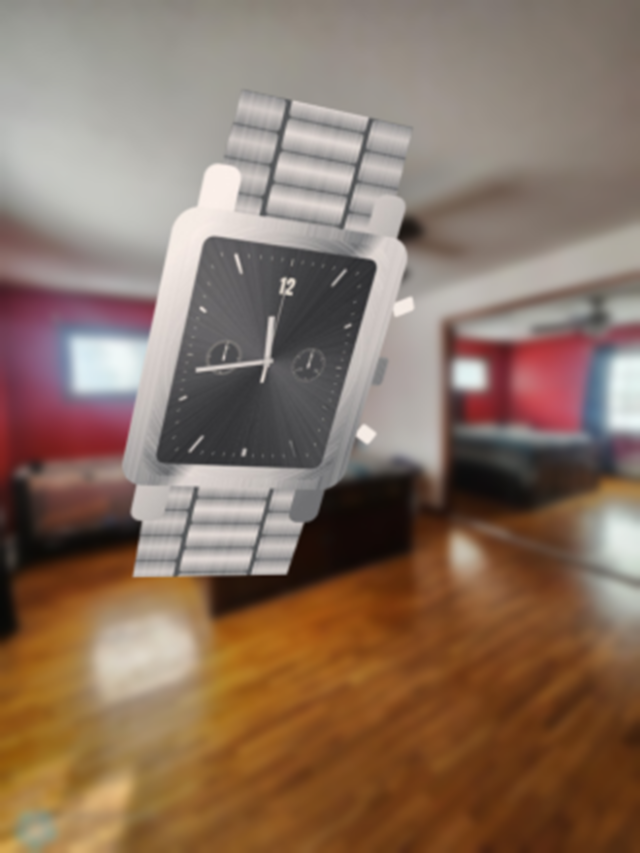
{"hour": 11, "minute": 43}
